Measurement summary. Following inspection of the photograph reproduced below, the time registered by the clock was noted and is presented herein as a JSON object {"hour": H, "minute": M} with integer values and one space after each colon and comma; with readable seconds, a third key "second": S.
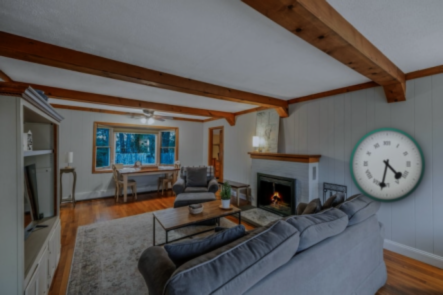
{"hour": 4, "minute": 32}
